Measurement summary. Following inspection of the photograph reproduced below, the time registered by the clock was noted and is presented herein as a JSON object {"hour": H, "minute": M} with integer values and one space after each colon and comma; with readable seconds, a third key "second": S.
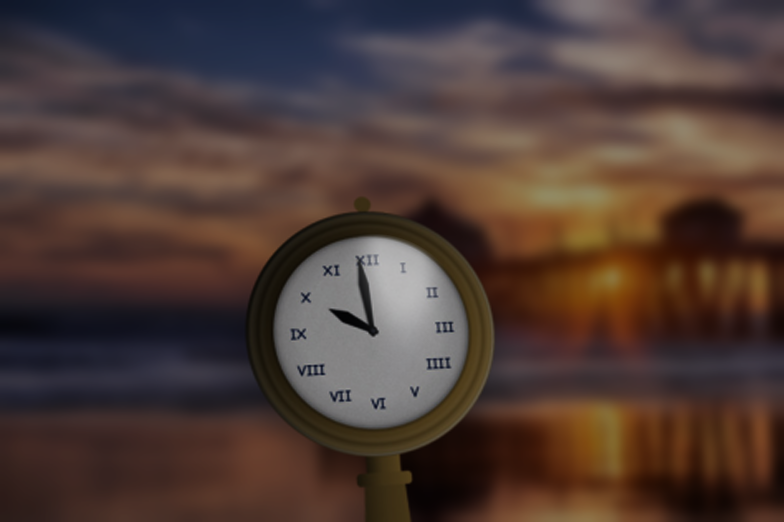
{"hour": 9, "minute": 59}
